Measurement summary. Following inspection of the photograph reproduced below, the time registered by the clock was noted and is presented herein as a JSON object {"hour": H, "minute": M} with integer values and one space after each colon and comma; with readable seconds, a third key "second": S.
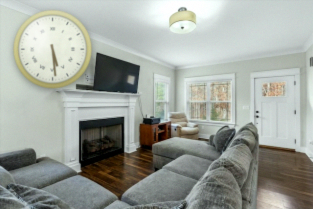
{"hour": 5, "minute": 29}
